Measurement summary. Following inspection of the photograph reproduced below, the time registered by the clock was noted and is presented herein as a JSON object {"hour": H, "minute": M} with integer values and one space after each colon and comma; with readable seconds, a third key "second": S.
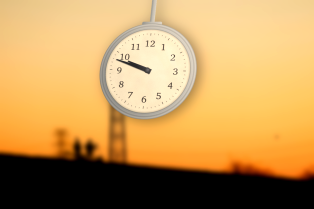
{"hour": 9, "minute": 48}
